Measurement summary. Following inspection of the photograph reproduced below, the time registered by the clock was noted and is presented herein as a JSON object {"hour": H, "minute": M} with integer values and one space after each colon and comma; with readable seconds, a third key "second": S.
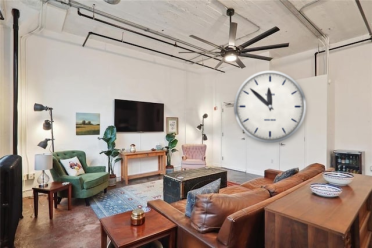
{"hour": 11, "minute": 52}
